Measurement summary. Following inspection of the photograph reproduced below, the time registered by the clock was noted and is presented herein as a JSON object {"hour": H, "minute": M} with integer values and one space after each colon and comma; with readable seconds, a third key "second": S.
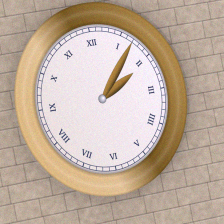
{"hour": 2, "minute": 7}
